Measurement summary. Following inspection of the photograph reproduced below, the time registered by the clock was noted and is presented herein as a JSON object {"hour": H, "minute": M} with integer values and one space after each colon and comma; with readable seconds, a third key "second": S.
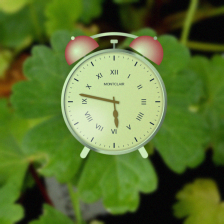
{"hour": 5, "minute": 47}
